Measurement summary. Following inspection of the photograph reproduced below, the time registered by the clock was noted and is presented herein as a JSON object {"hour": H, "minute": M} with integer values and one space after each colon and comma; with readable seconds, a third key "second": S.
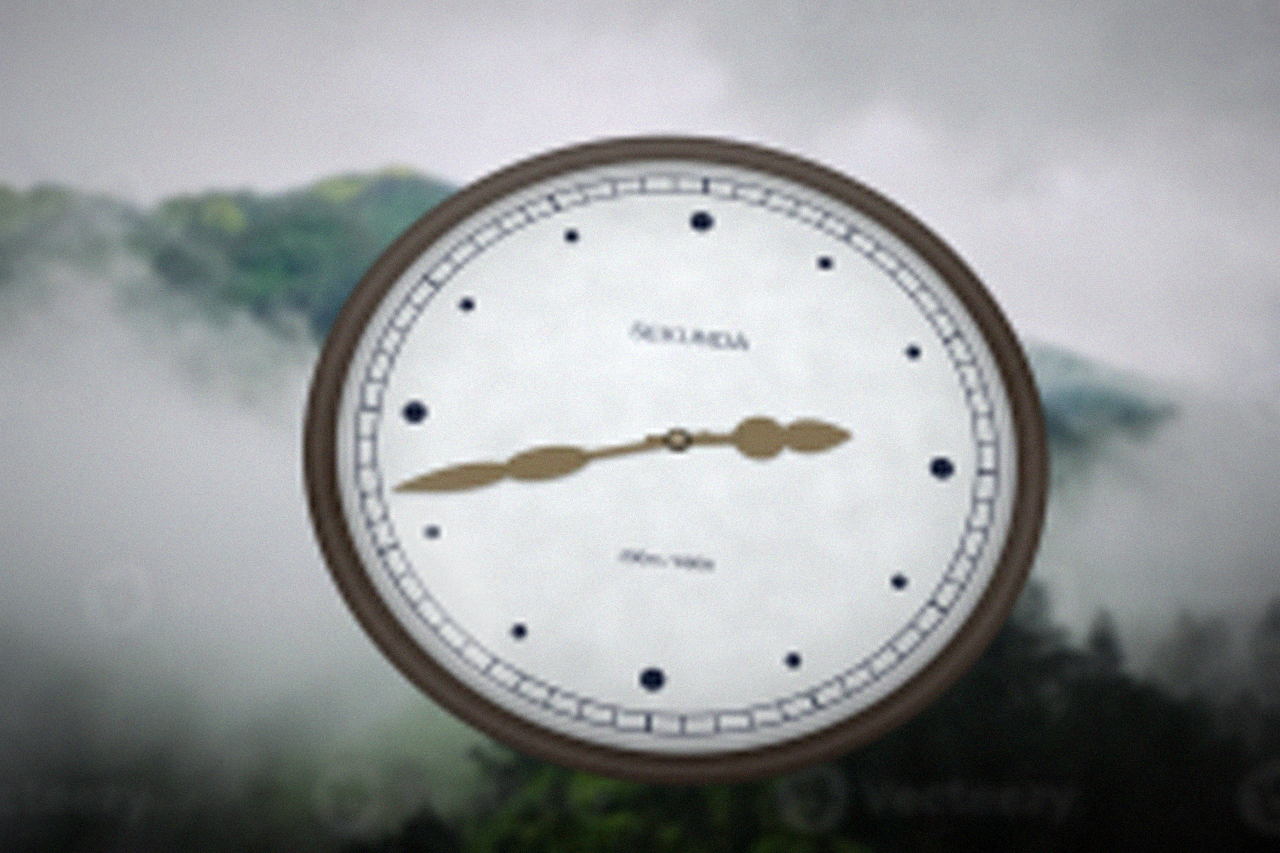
{"hour": 2, "minute": 42}
